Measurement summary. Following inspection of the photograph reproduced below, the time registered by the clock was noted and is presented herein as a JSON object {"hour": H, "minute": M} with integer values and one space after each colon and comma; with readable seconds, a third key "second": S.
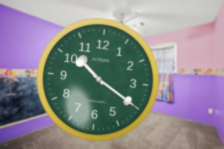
{"hour": 10, "minute": 20}
